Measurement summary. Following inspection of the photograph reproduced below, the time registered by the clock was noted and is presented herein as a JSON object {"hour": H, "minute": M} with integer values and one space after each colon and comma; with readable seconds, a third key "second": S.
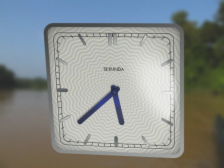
{"hour": 5, "minute": 38}
